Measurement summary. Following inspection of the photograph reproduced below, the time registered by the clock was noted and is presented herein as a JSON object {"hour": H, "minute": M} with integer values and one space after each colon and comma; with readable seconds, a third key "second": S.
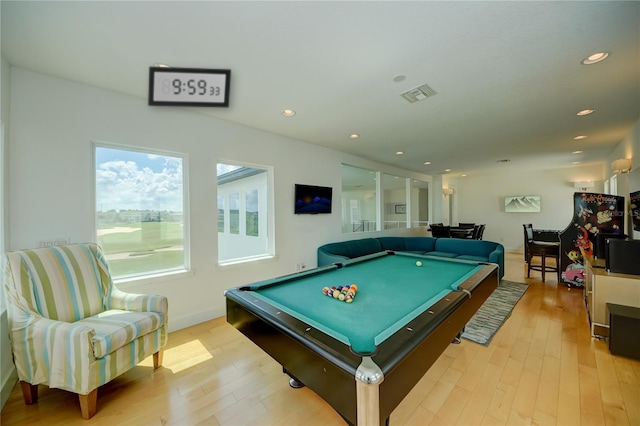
{"hour": 9, "minute": 59}
